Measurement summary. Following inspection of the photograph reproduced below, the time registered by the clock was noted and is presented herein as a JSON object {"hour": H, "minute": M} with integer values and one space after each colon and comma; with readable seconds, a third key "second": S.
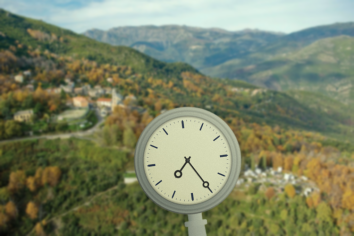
{"hour": 7, "minute": 25}
